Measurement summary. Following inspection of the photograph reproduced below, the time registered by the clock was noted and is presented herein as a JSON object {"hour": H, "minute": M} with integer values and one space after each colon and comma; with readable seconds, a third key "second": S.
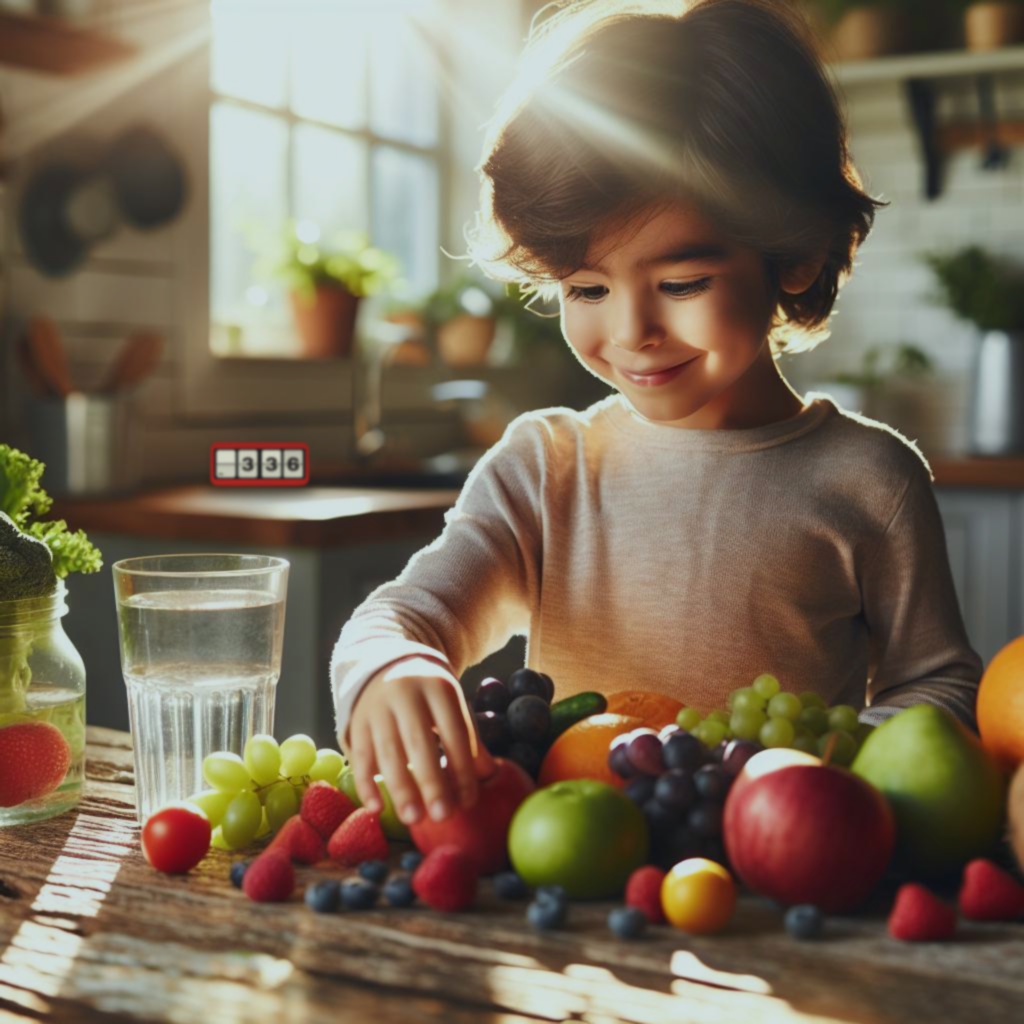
{"hour": 3, "minute": 36}
